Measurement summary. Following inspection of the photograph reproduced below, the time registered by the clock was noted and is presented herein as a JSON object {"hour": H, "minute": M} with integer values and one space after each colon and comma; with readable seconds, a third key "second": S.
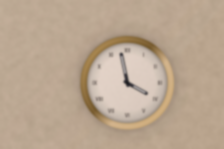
{"hour": 3, "minute": 58}
